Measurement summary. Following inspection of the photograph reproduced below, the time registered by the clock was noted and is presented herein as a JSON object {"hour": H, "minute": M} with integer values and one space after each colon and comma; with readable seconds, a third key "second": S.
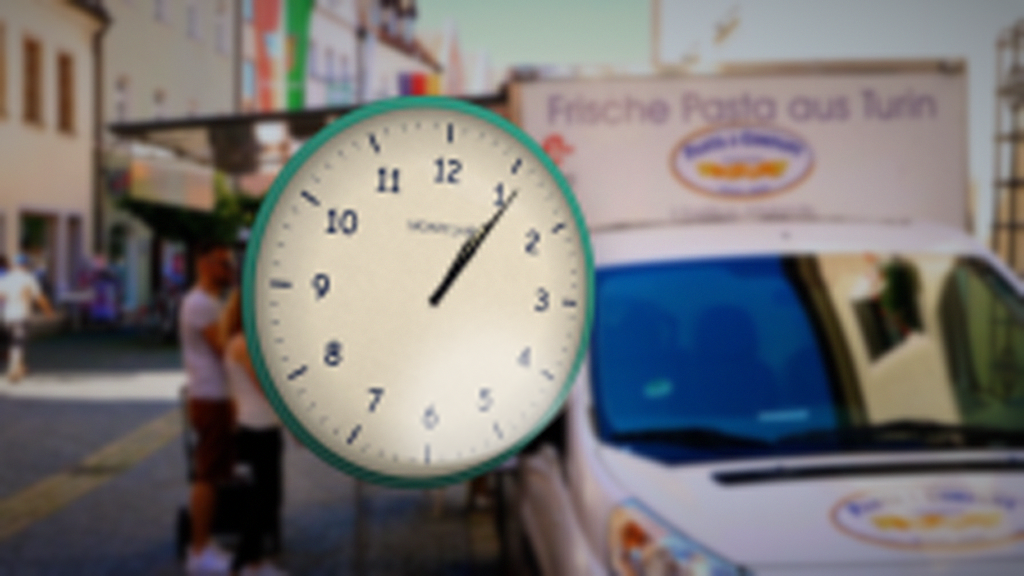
{"hour": 1, "minute": 6}
